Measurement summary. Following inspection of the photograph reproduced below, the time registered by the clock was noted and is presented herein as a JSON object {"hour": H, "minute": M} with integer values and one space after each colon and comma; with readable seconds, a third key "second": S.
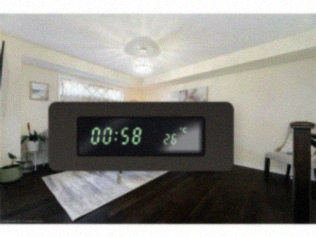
{"hour": 0, "minute": 58}
